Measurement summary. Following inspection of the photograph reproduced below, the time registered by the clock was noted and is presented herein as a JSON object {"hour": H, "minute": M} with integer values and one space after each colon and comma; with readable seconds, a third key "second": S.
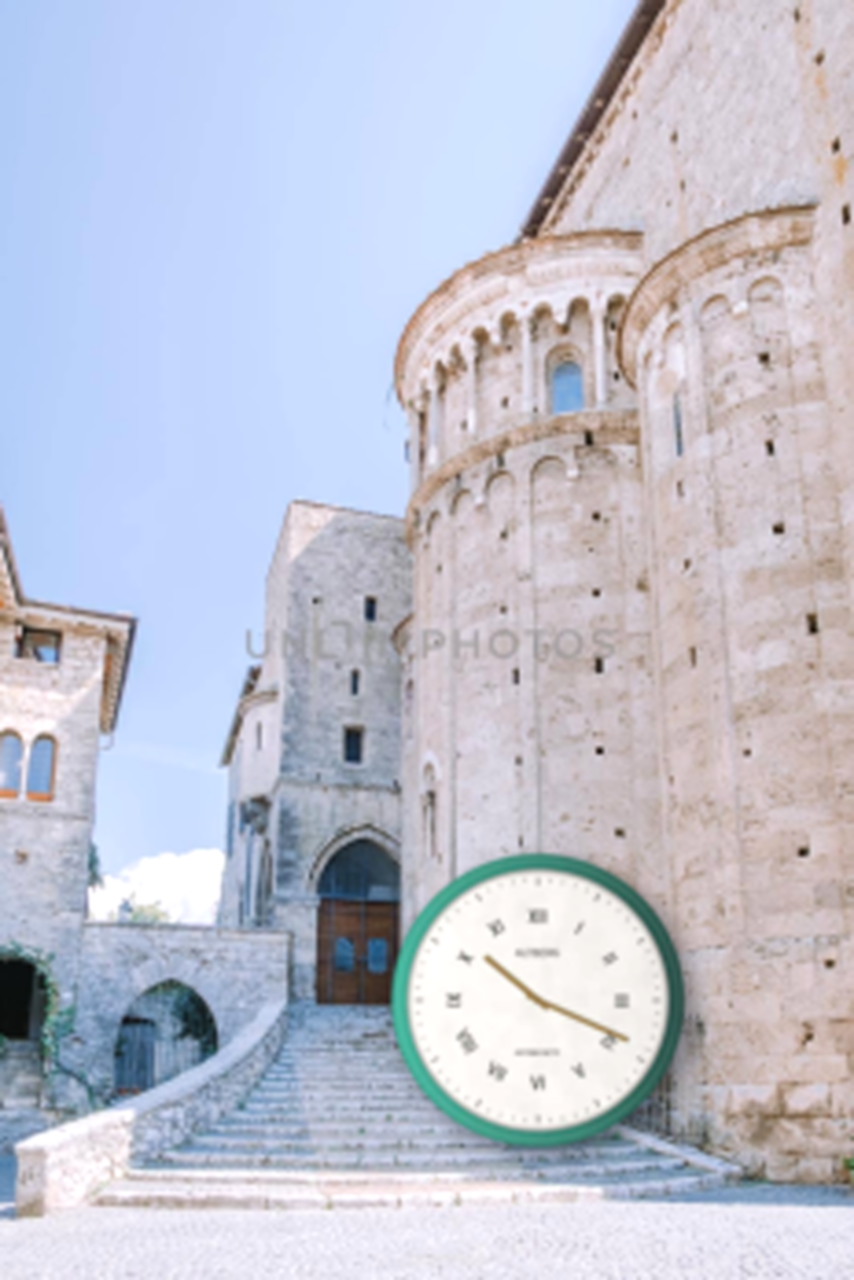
{"hour": 10, "minute": 19}
